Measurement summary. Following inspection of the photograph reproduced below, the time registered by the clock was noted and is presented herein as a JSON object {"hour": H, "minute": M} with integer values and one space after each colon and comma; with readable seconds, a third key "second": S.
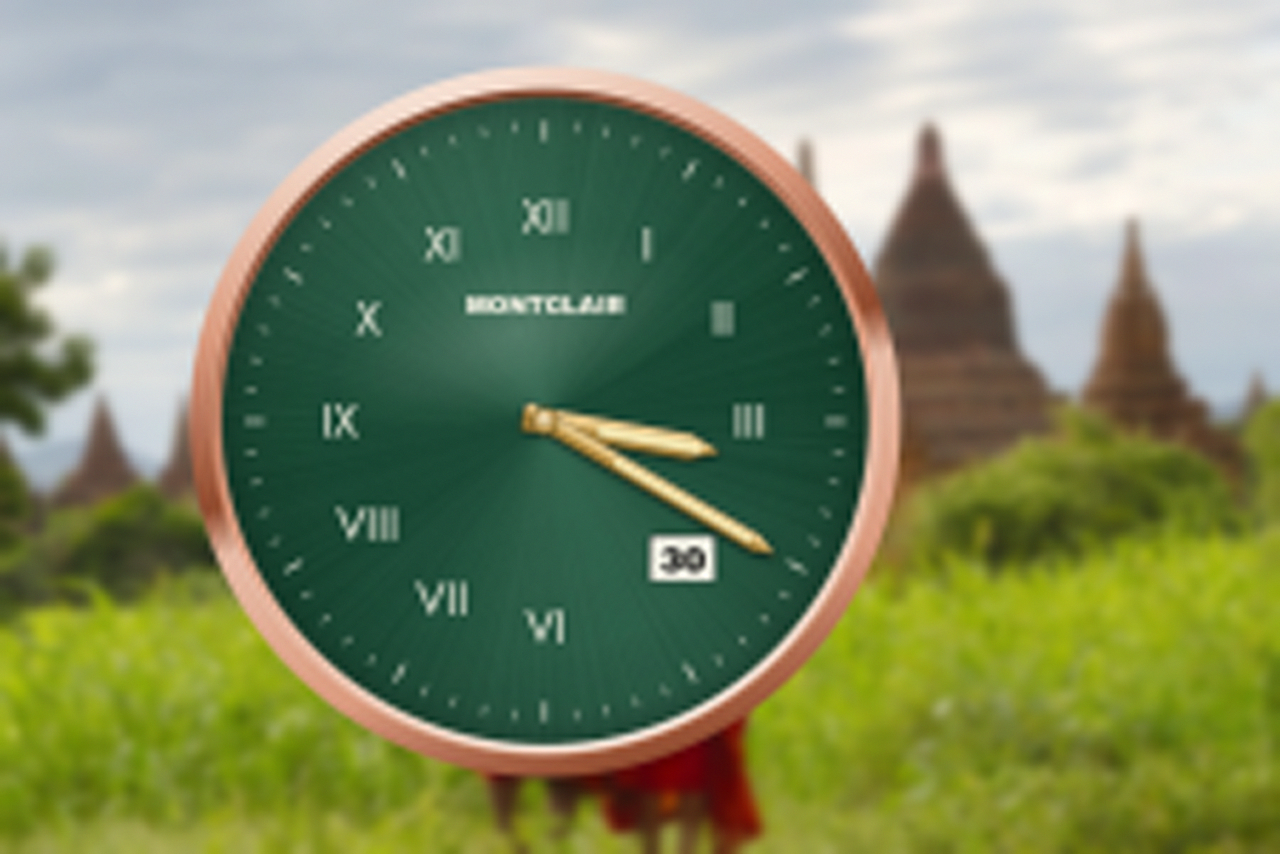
{"hour": 3, "minute": 20}
